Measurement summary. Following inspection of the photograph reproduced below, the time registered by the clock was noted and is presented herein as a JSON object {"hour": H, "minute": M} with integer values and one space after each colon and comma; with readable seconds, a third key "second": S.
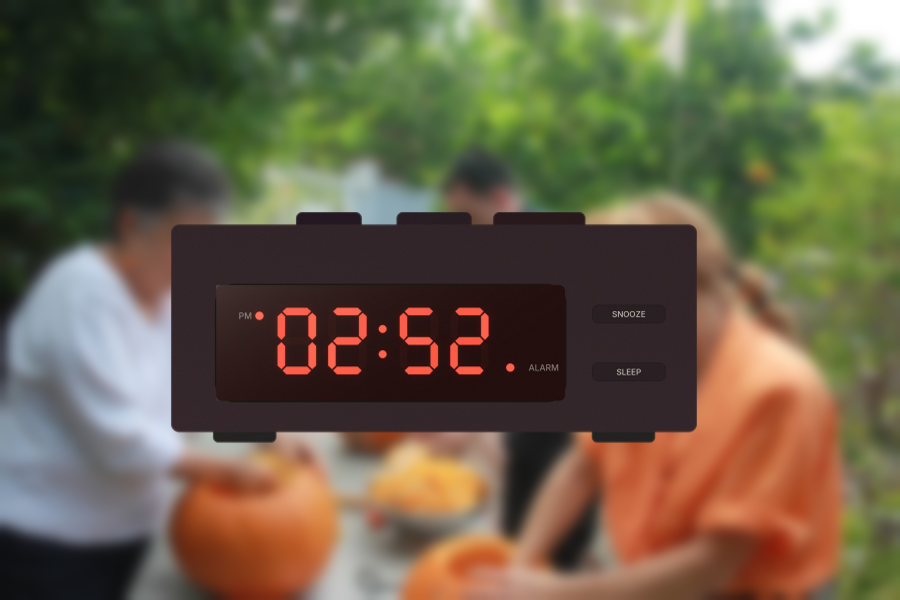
{"hour": 2, "minute": 52}
